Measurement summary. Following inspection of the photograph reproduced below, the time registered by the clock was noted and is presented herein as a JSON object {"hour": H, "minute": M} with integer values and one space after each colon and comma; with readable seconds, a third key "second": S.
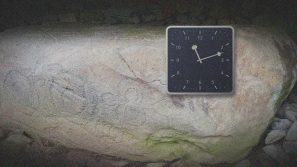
{"hour": 11, "minute": 12}
